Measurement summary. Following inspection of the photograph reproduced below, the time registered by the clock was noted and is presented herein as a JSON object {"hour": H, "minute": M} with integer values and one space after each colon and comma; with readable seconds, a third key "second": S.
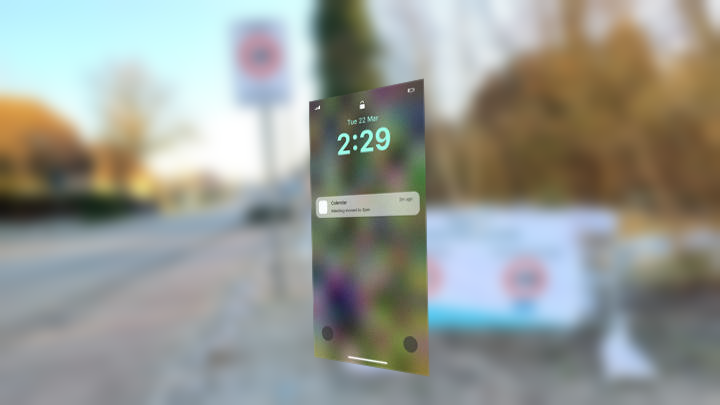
{"hour": 2, "minute": 29}
